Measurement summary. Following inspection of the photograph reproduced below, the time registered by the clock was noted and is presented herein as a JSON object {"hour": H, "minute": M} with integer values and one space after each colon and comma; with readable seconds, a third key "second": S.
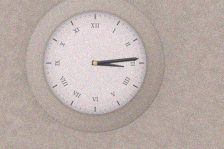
{"hour": 3, "minute": 14}
